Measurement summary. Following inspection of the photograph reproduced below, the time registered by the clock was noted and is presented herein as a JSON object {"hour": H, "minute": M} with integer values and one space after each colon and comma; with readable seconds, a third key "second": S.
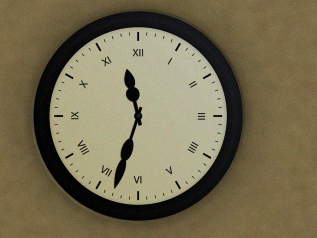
{"hour": 11, "minute": 33}
